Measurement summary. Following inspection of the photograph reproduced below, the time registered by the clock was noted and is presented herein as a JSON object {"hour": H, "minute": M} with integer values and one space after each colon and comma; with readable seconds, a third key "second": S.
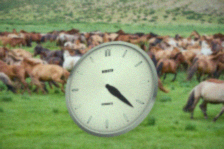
{"hour": 4, "minute": 22}
